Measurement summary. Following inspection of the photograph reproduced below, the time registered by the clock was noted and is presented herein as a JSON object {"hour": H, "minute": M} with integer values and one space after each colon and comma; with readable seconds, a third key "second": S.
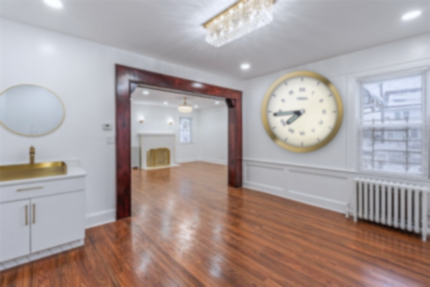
{"hour": 7, "minute": 44}
